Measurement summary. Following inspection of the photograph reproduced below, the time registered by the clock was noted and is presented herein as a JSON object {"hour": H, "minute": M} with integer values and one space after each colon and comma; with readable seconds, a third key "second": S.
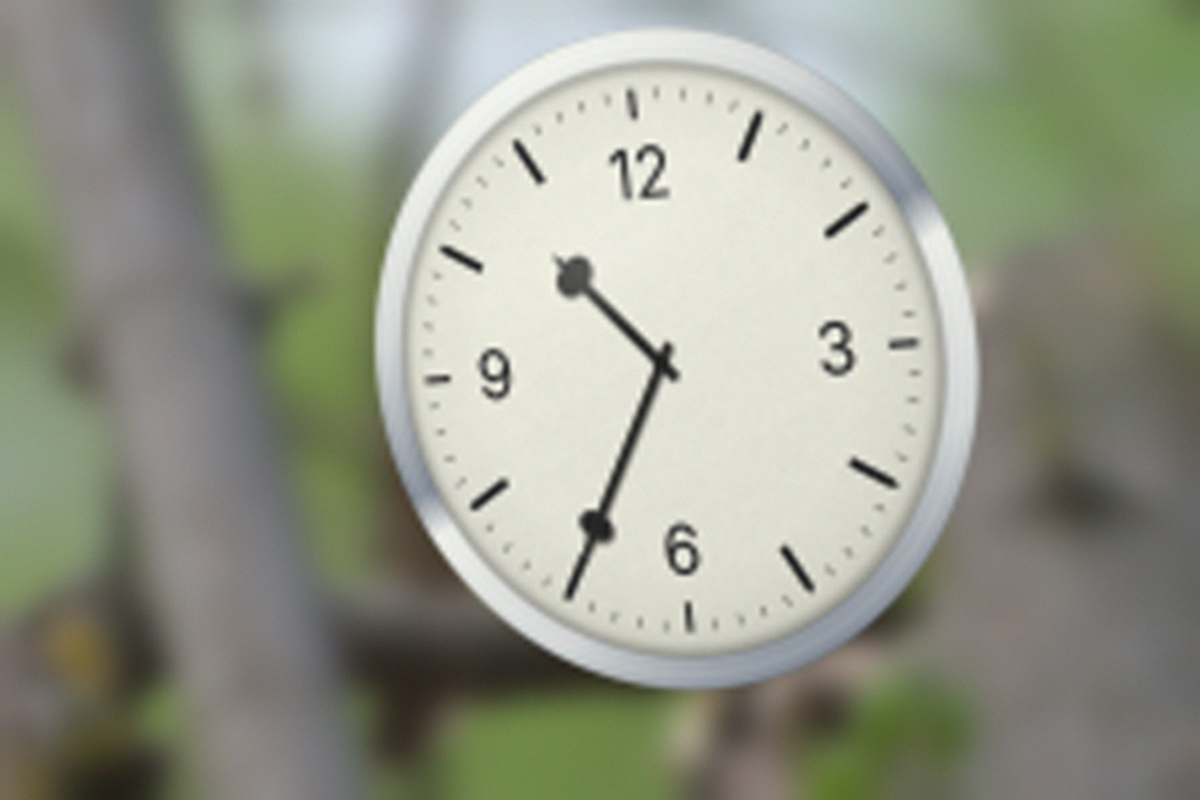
{"hour": 10, "minute": 35}
